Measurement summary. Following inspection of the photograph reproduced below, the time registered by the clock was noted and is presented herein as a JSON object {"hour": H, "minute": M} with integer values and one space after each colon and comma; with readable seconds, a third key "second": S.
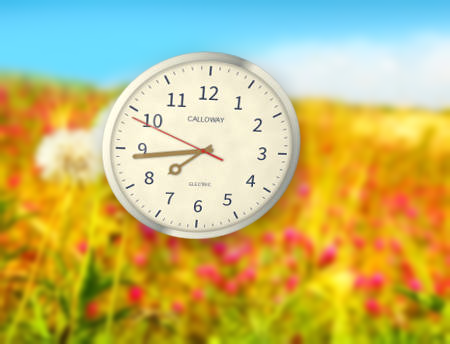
{"hour": 7, "minute": 43, "second": 49}
